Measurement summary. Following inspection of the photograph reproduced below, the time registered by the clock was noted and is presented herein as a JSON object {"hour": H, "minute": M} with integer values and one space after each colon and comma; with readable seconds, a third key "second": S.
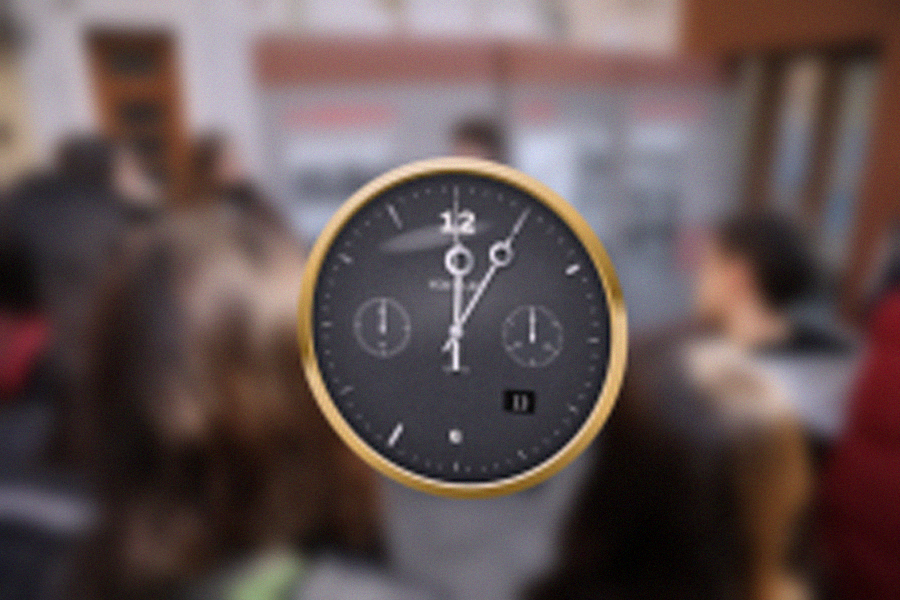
{"hour": 12, "minute": 5}
